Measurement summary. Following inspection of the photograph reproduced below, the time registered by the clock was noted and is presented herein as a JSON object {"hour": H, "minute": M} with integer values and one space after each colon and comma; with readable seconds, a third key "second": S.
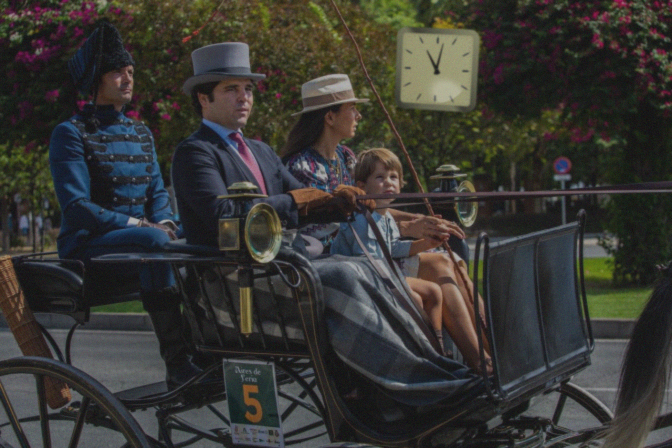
{"hour": 11, "minute": 2}
